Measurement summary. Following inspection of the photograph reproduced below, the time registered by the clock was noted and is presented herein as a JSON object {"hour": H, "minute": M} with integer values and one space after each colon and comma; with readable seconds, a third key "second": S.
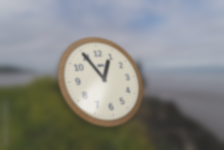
{"hour": 12, "minute": 55}
